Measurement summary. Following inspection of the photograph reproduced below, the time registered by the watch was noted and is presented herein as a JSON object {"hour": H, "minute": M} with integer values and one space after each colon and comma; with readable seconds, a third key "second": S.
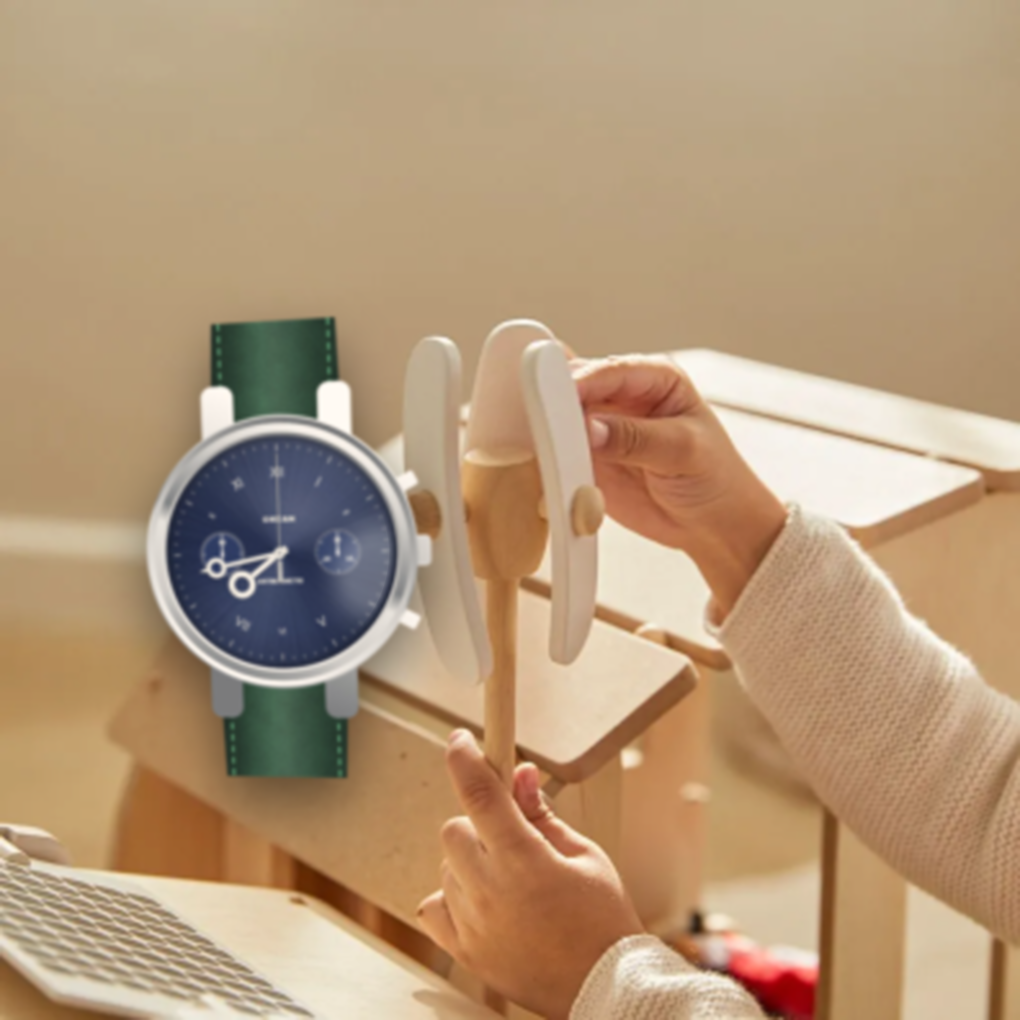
{"hour": 7, "minute": 43}
